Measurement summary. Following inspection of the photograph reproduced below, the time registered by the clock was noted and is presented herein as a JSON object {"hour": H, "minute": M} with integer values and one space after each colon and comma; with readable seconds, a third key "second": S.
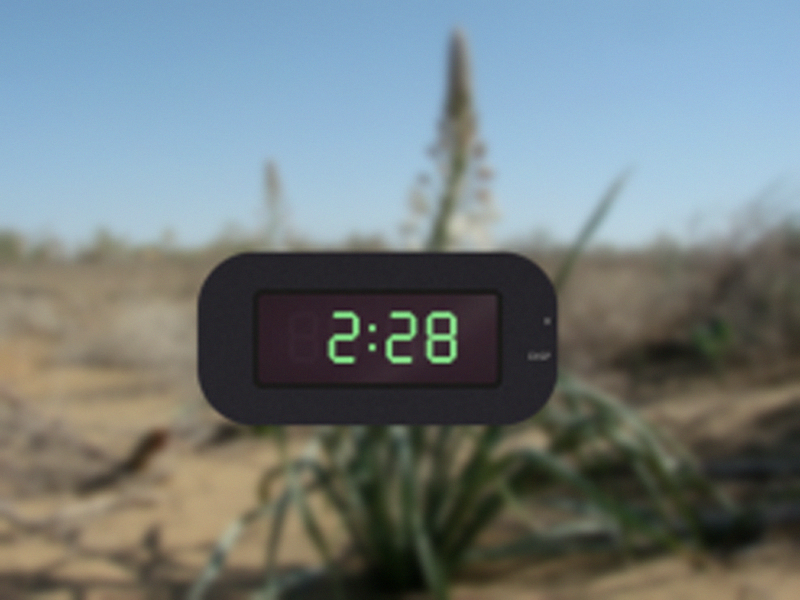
{"hour": 2, "minute": 28}
